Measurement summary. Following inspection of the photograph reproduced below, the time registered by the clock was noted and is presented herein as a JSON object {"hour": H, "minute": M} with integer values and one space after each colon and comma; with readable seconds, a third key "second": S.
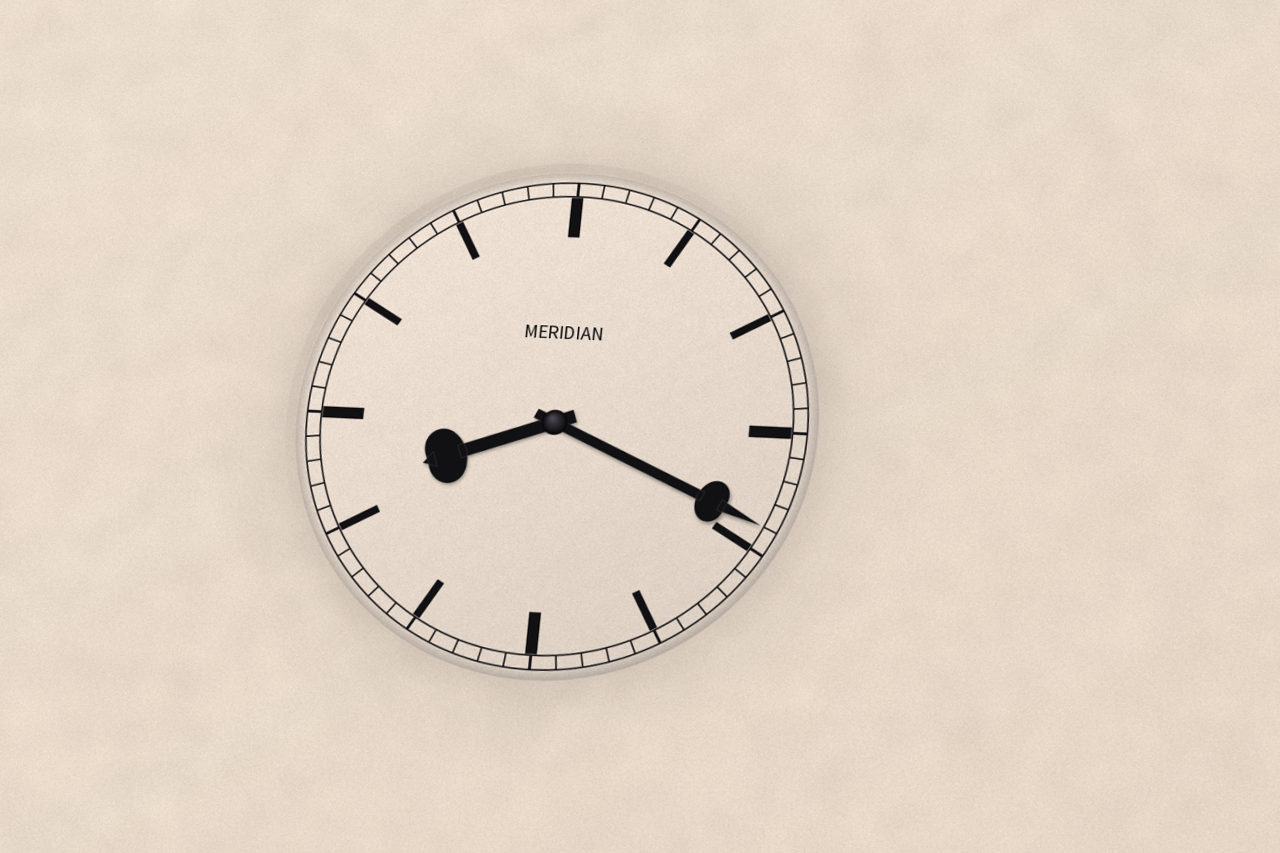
{"hour": 8, "minute": 19}
